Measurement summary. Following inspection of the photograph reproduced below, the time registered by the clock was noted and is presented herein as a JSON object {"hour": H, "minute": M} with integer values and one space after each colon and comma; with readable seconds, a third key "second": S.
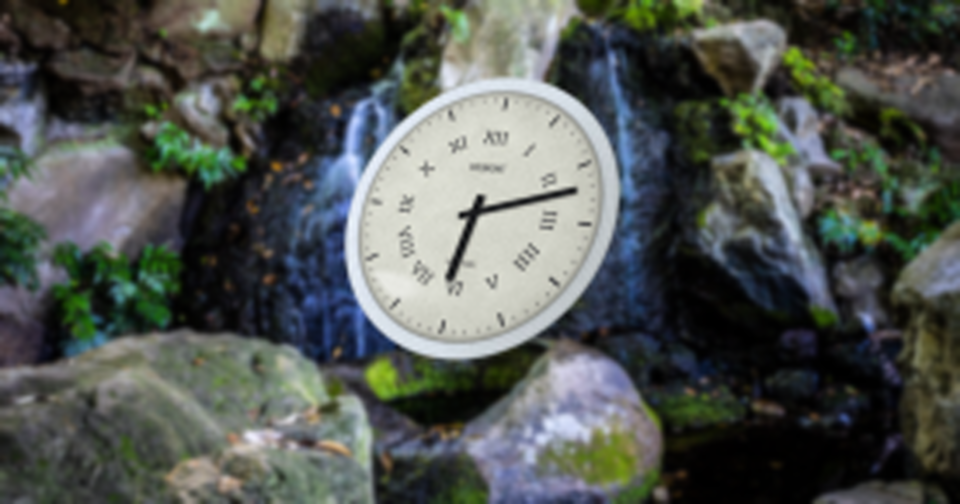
{"hour": 6, "minute": 12}
